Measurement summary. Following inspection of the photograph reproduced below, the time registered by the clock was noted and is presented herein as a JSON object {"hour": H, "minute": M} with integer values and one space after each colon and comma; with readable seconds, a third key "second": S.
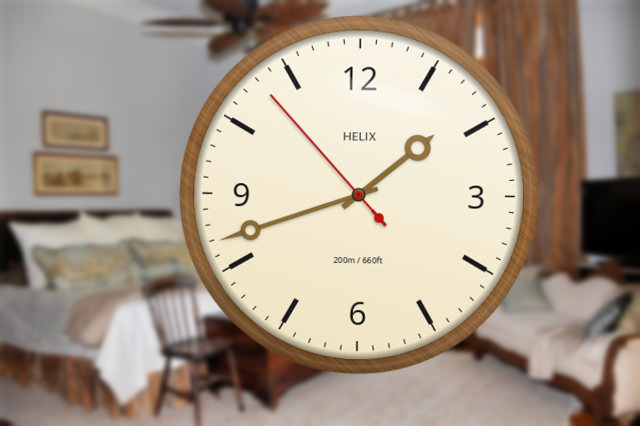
{"hour": 1, "minute": 41, "second": 53}
